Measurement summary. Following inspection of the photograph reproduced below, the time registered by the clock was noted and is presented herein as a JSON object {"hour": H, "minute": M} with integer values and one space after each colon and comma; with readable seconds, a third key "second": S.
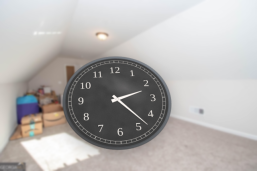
{"hour": 2, "minute": 23}
